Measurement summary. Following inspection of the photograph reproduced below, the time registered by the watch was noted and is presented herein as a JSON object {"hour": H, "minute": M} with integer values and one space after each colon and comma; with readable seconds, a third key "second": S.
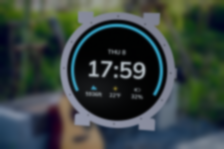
{"hour": 17, "minute": 59}
